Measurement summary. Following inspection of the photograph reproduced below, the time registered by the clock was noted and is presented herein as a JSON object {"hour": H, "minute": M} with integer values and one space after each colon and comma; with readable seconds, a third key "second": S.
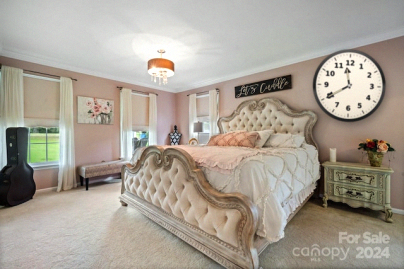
{"hour": 11, "minute": 40}
